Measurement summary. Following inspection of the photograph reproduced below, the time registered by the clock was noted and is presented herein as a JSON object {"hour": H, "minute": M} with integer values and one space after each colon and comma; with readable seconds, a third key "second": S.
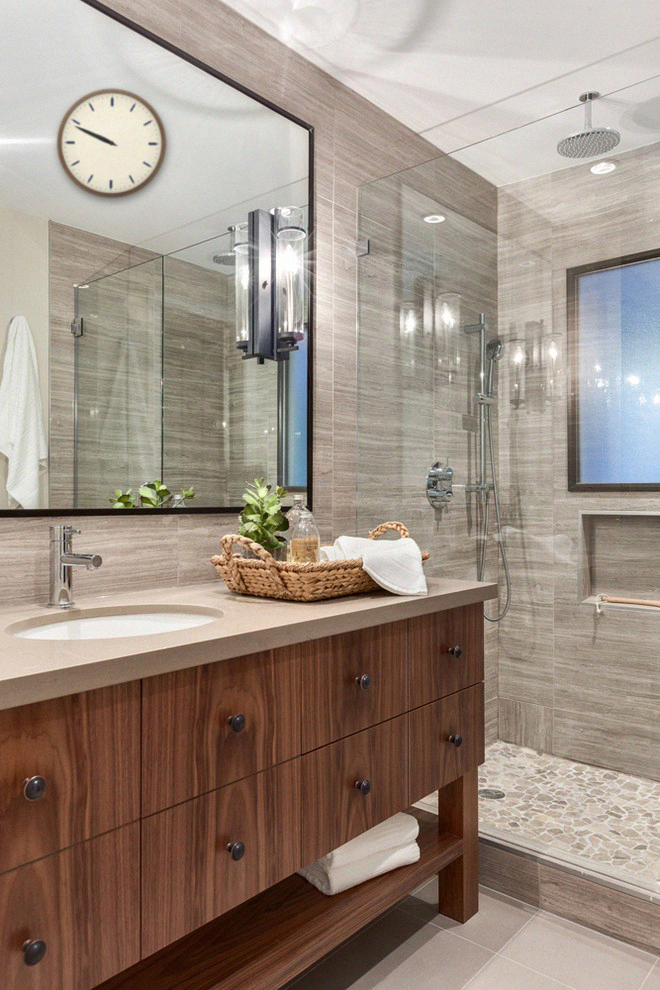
{"hour": 9, "minute": 49}
